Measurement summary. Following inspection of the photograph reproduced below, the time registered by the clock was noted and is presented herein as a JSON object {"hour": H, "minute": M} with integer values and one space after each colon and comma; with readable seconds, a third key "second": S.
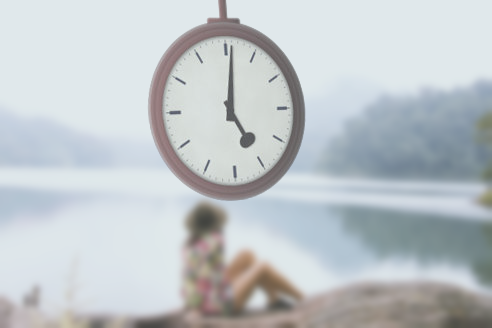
{"hour": 5, "minute": 1}
